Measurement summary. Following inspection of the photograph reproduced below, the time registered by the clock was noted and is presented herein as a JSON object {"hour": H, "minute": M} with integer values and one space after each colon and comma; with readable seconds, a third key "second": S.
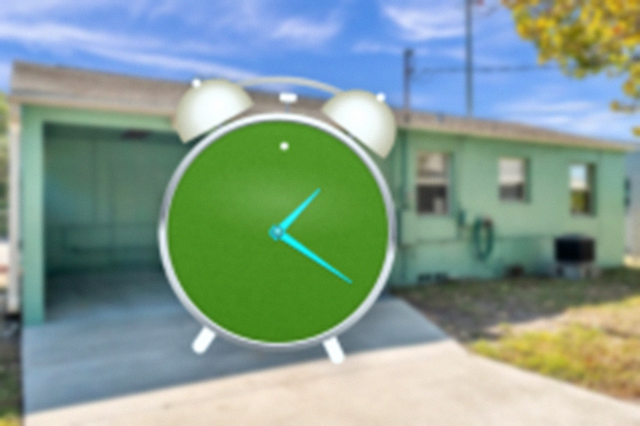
{"hour": 1, "minute": 20}
